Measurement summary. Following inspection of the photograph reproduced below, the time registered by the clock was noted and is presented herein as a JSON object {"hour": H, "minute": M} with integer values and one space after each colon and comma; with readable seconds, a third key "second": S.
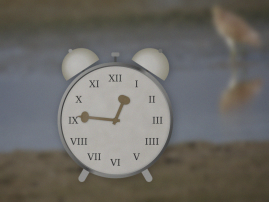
{"hour": 12, "minute": 46}
